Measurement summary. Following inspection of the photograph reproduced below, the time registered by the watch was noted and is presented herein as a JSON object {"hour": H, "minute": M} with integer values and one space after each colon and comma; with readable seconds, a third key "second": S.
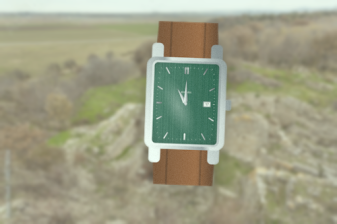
{"hour": 11, "minute": 0}
